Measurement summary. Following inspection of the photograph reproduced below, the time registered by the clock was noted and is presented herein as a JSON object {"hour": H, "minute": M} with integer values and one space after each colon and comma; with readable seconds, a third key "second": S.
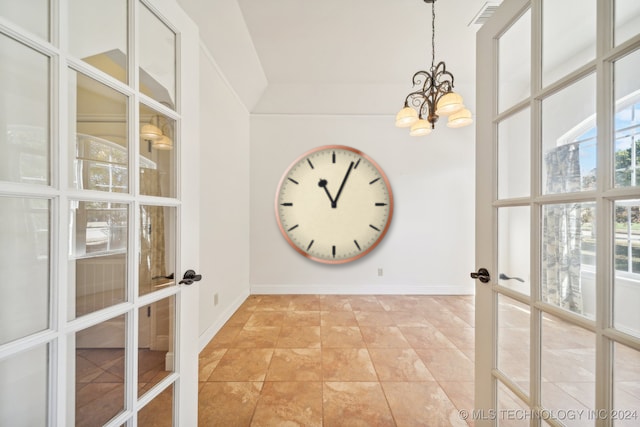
{"hour": 11, "minute": 4}
